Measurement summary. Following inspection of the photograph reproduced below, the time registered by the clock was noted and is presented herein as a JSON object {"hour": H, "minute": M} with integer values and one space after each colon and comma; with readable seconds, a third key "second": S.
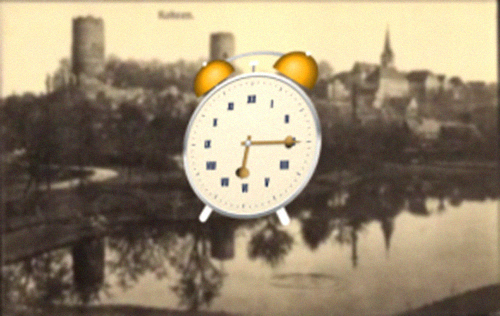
{"hour": 6, "minute": 15}
